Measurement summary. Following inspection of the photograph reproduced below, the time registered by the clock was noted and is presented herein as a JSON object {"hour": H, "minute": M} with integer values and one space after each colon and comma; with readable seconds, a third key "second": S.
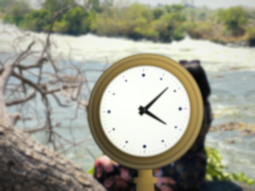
{"hour": 4, "minute": 8}
